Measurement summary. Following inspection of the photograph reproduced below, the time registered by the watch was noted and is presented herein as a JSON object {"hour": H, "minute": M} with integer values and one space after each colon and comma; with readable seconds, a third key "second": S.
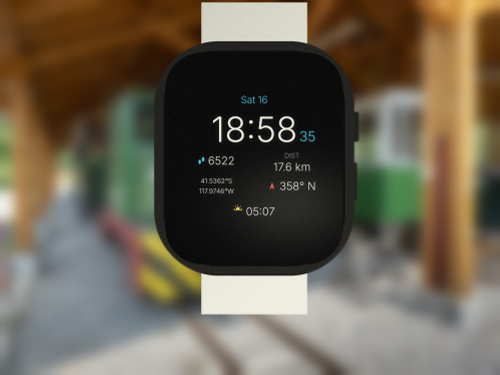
{"hour": 18, "minute": 58, "second": 35}
